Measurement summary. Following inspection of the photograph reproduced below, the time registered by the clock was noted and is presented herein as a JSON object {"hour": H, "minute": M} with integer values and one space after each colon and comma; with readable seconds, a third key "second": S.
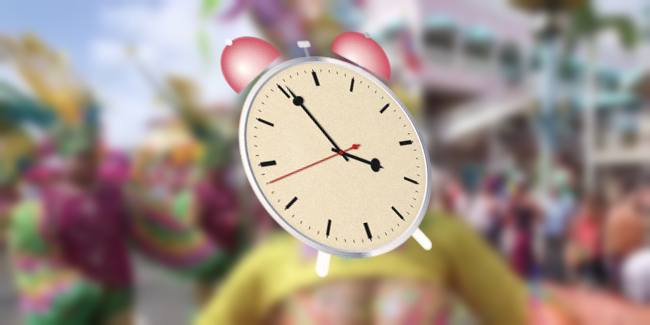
{"hour": 3, "minute": 55, "second": 43}
